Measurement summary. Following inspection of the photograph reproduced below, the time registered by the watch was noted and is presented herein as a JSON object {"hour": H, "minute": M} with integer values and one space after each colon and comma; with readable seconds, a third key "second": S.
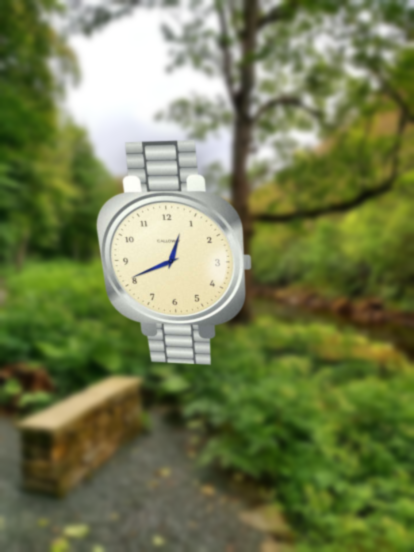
{"hour": 12, "minute": 41}
